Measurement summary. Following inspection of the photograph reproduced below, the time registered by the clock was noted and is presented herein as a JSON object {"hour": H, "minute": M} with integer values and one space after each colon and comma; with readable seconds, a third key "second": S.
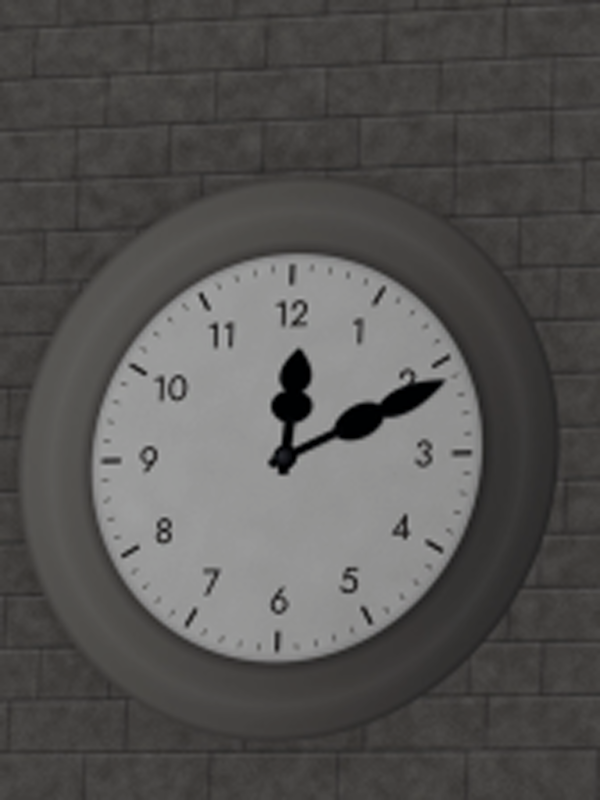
{"hour": 12, "minute": 11}
